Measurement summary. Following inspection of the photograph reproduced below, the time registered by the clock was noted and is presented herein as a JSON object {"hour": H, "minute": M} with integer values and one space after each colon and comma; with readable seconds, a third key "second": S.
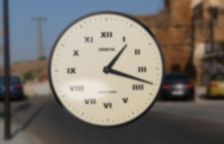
{"hour": 1, "minute": 18}
